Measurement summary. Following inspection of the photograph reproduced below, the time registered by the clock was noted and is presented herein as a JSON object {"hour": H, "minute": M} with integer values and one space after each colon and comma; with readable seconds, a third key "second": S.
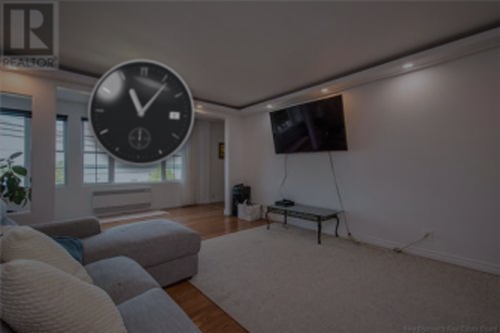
{"hour": 11, "minute": 6}
